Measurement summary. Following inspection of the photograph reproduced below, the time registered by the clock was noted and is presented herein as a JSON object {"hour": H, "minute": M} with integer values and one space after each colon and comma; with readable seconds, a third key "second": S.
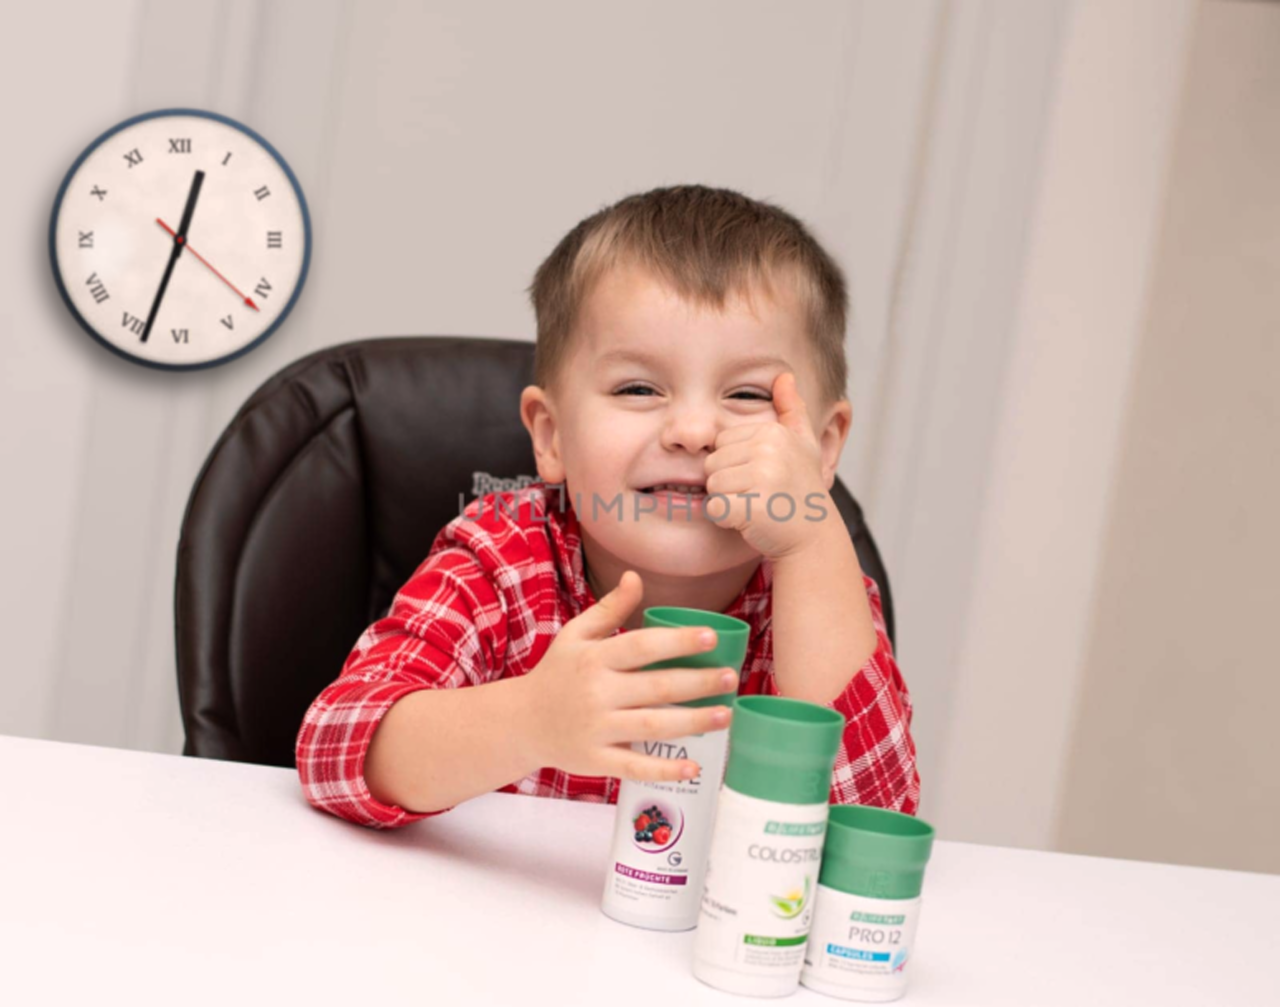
{"hour": 12, "minute": 33, "second": 22}
